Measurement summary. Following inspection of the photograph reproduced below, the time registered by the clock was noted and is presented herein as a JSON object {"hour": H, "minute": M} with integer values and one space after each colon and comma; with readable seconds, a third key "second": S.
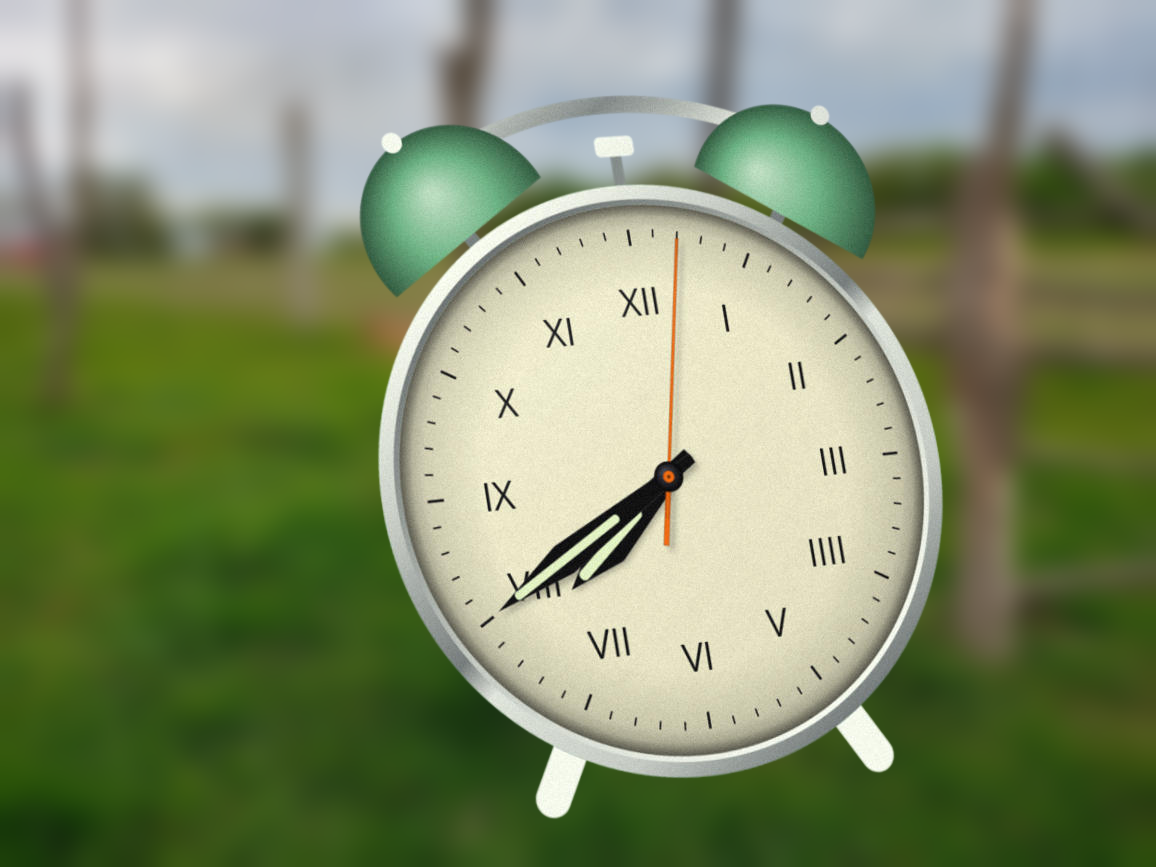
{"hour": 7, "minute": 40, "second": 2}
